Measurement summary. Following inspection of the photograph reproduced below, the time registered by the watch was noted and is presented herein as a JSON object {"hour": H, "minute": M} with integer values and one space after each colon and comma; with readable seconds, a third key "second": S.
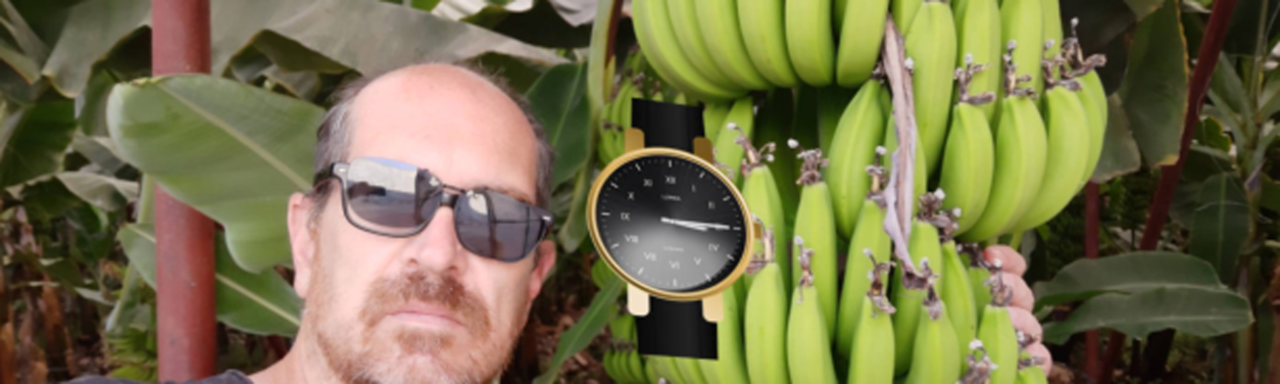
{"hour": 3, "minute": 15}
